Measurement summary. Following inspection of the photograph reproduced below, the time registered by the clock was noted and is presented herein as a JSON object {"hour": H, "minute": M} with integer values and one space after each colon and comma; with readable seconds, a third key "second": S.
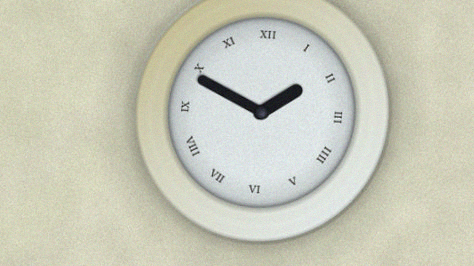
{"hour": 1, "minute": 49}
